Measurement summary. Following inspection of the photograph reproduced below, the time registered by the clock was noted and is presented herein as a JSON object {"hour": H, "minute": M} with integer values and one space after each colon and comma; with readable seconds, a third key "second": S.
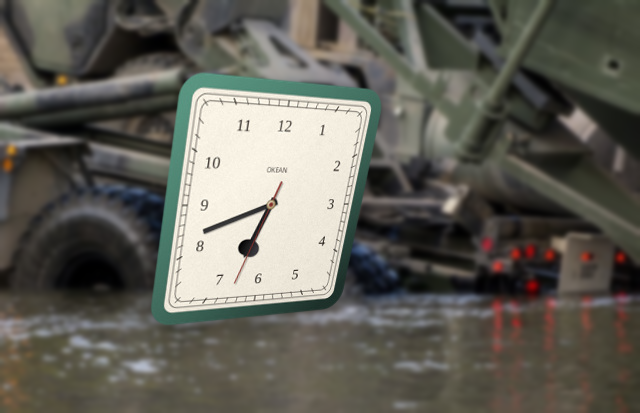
{"hour": 6, "minute": 41, "second": 33}
